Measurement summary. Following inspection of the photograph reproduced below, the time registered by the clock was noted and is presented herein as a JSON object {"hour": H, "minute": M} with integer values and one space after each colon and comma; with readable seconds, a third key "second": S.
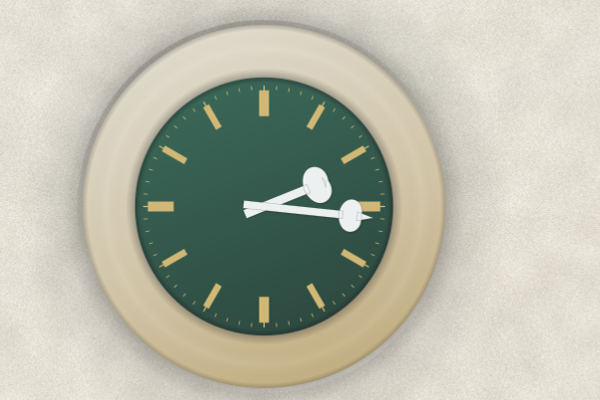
{"hour": 2, "minute": 16}
